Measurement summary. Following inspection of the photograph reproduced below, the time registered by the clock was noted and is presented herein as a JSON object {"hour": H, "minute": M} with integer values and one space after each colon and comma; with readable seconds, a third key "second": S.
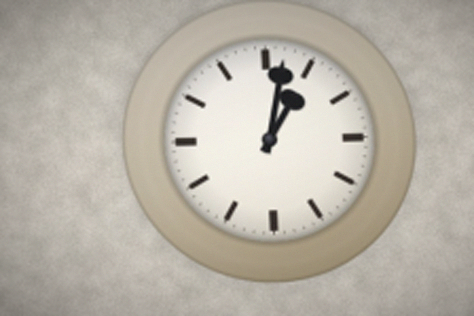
{"hour": 1, "minute": 2}
